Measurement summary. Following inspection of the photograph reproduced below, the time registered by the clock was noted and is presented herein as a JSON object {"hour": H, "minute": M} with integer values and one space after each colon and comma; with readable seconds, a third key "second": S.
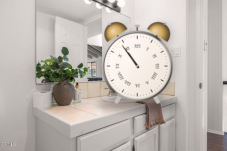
{"hour": 10, "minute": 54}
